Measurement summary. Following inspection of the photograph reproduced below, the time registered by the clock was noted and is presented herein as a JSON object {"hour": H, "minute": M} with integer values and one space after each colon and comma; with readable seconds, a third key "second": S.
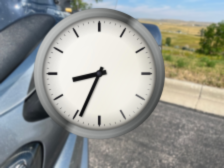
{"hour": 8, "minute": 34}
